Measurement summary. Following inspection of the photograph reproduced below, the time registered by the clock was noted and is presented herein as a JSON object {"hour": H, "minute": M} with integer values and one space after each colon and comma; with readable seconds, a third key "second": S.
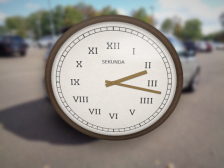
{"hour": 2, "minute": 17}
